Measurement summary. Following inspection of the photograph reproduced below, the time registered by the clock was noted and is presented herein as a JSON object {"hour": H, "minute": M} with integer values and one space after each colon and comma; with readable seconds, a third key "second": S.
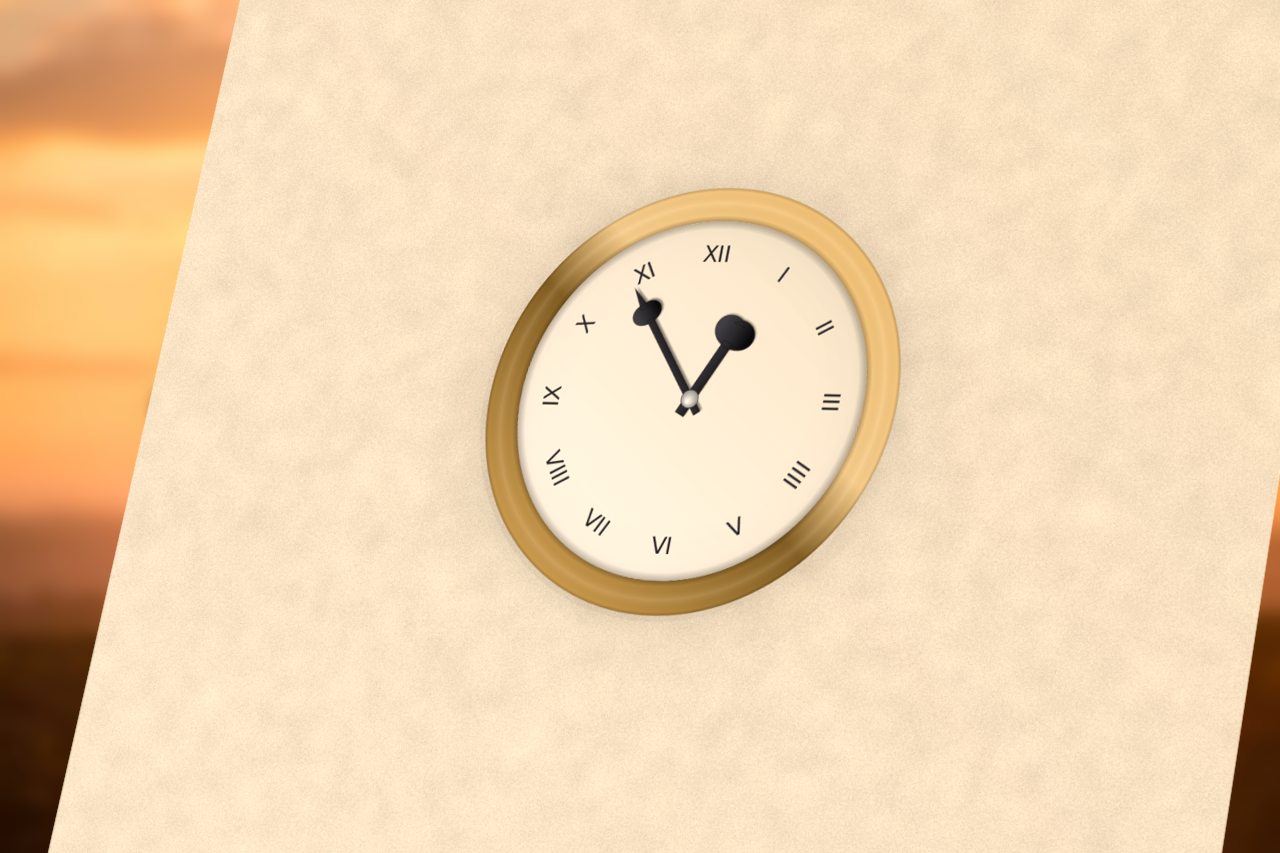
{"hour": 12, "minute": 54}
